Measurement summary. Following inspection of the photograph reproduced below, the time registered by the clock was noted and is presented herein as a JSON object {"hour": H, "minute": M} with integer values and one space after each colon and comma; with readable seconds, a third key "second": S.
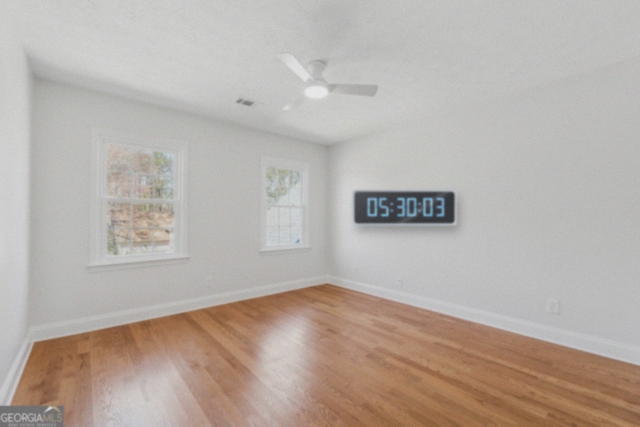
{"hour": 5, "minute": 30, "second": 3}
